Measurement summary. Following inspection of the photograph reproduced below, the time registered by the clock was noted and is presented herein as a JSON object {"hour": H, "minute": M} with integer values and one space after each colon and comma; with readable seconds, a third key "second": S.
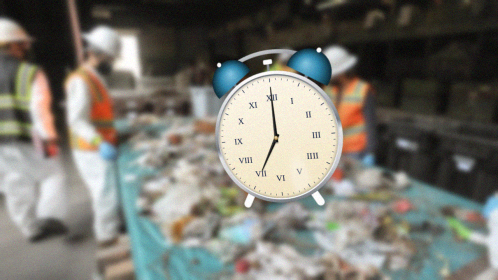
{"hour": 7, "minute": 0}
